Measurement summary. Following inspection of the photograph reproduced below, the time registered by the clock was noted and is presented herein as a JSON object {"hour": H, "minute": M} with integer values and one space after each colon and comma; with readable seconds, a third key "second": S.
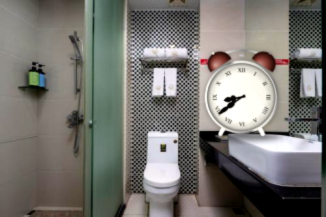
{"hour": 8, "minute": 39}
